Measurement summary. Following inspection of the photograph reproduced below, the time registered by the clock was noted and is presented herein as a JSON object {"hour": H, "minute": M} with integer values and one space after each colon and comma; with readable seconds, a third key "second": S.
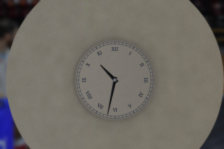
{"hour": 10, "minute": 32}
